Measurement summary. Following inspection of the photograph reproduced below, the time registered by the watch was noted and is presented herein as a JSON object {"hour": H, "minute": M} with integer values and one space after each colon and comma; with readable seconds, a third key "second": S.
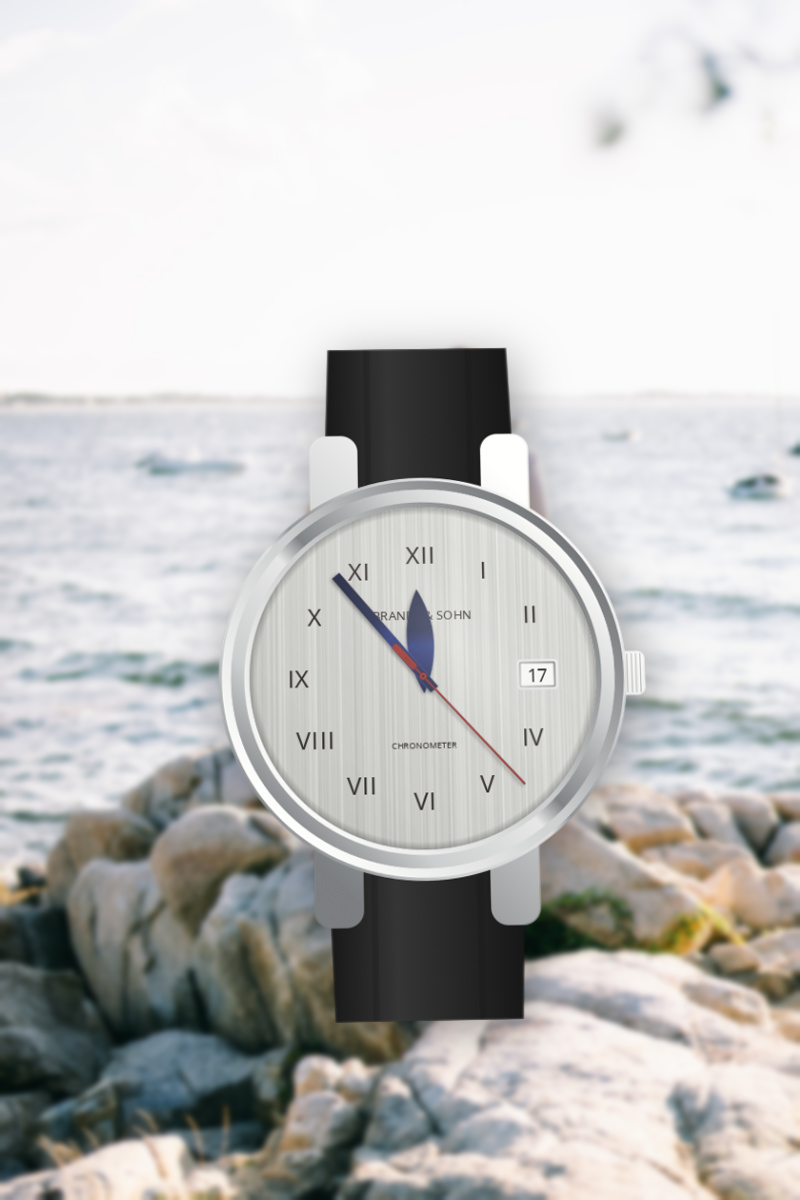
{"hour": 11, "minute": 53, "second": 23}
